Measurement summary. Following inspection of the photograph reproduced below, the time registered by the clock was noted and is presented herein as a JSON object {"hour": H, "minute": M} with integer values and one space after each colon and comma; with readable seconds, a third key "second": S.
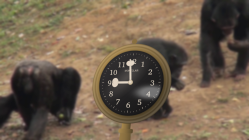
{"hour": 8, "minute": 59}
